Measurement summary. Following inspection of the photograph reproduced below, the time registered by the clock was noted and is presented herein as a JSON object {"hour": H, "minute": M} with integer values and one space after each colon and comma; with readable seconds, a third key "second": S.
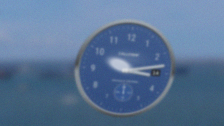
{"hour": 3, "minute": 13}
